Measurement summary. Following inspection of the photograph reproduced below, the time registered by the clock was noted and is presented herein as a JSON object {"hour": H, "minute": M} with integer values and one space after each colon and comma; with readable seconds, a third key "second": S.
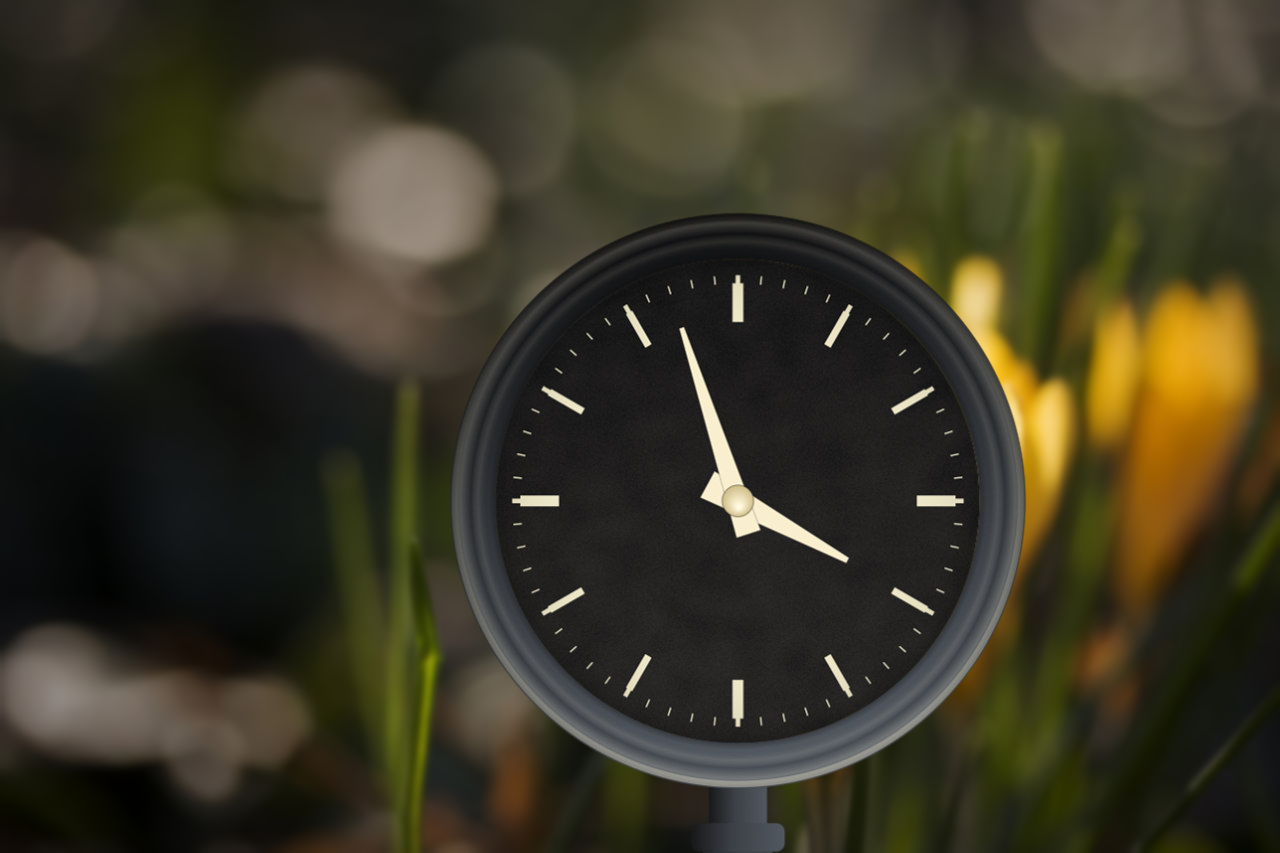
{"hour": 3, "minute": 57}
